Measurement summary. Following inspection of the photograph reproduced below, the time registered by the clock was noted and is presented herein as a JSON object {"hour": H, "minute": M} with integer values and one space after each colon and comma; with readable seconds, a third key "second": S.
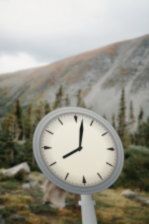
{"hour": 8, "minute": 2}
